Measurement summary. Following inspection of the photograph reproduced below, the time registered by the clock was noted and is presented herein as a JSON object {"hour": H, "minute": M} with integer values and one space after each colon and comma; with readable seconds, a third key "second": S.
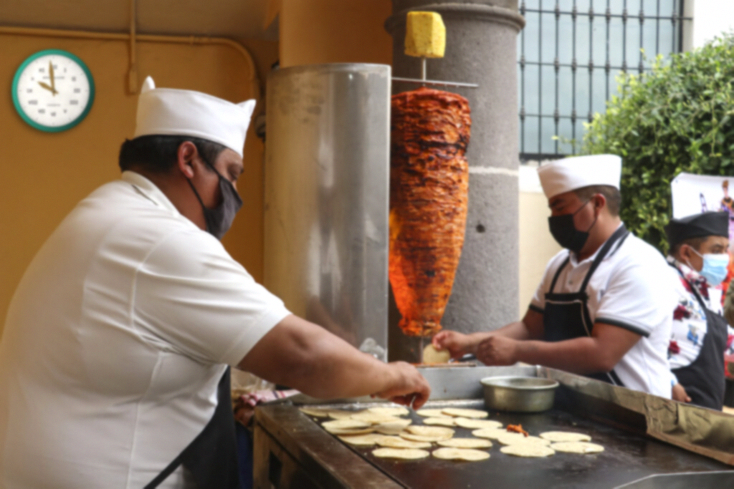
{"hour": 9, "minute": 59}
